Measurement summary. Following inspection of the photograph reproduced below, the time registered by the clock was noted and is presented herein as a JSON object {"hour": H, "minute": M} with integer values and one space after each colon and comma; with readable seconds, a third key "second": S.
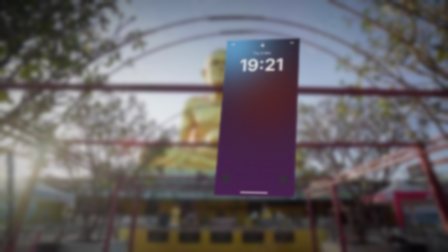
{"hour": 19, "minute": 21}
